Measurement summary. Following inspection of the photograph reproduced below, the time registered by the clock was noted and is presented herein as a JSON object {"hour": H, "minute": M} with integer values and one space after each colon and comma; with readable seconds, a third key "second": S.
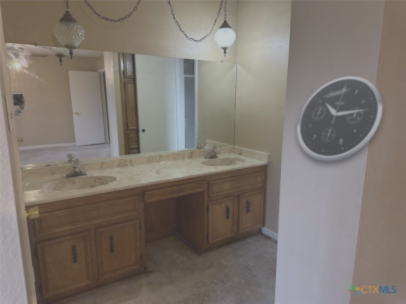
{"hour": 10, "minute": 13}
